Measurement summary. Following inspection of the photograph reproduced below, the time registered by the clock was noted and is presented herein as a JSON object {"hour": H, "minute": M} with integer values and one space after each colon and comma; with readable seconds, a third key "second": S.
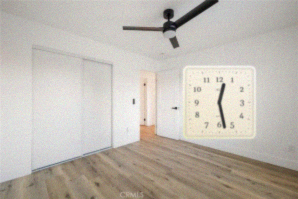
{"hour": 12, "minute": 28}
